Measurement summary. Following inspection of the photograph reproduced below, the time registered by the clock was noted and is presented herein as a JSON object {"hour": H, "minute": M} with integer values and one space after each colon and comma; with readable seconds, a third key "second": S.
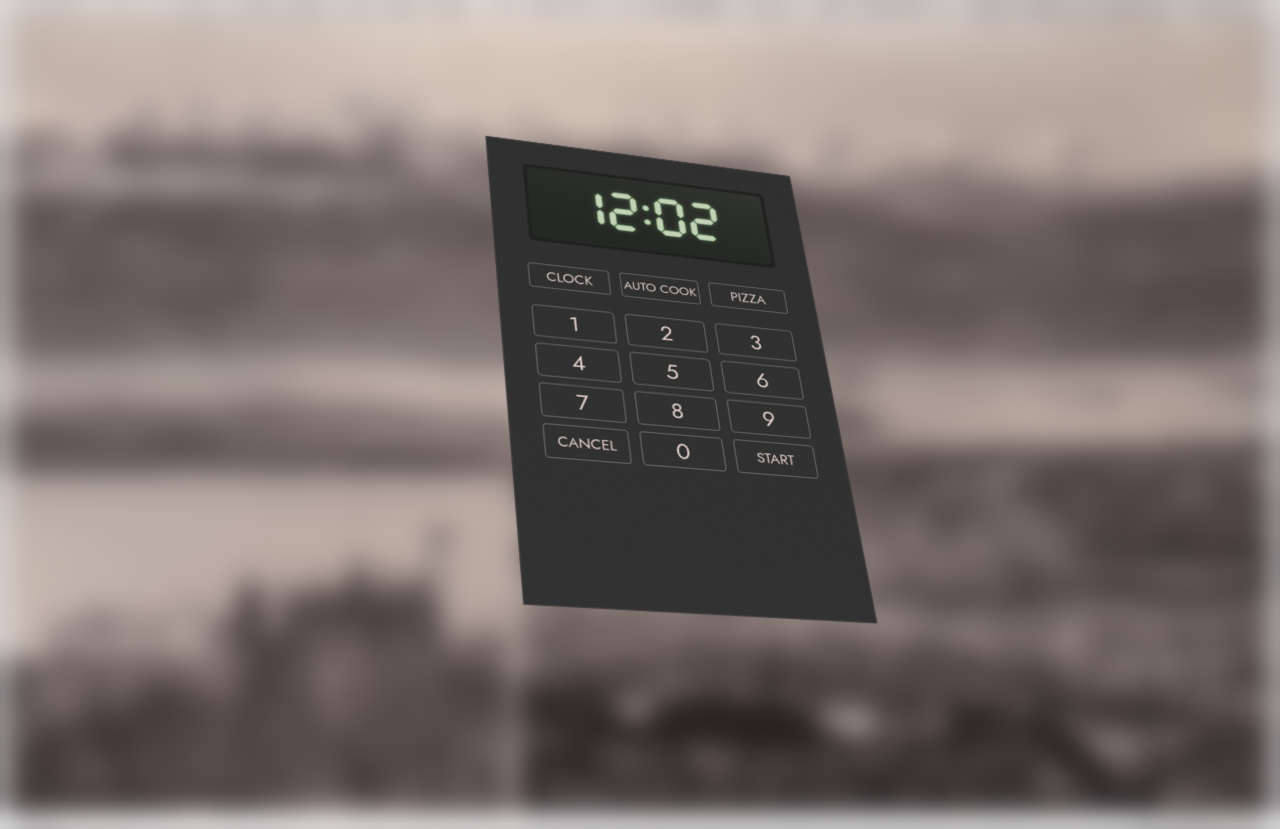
{"hour": 12, "minute": 2}
